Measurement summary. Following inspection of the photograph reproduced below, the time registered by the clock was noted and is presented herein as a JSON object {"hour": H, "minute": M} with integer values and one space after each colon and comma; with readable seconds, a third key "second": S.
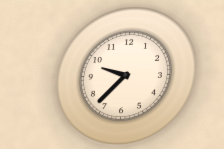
{"hour": 9, "minute": 37}
